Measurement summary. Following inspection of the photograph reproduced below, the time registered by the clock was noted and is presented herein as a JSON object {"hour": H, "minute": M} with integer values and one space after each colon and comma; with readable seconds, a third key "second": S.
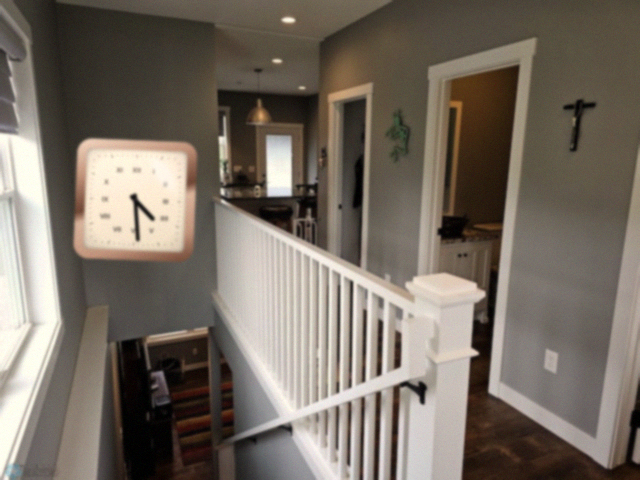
{"hour": 4, "minute": 29}
